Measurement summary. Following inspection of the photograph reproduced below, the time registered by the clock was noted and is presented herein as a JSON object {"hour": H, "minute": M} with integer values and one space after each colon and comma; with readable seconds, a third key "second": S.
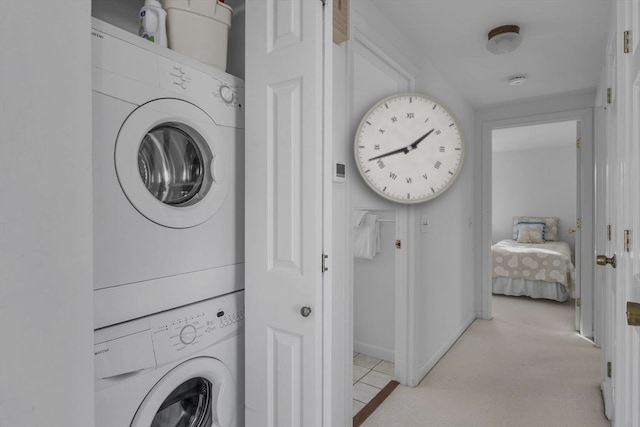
{"hour": 1, "minute": 42}
